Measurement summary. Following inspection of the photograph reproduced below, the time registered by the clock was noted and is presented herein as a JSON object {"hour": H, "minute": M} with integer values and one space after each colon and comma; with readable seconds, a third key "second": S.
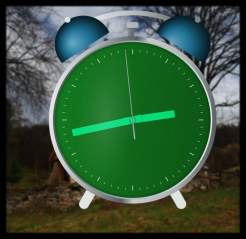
{"hour": 2, "minute": 42, "second": 59}
